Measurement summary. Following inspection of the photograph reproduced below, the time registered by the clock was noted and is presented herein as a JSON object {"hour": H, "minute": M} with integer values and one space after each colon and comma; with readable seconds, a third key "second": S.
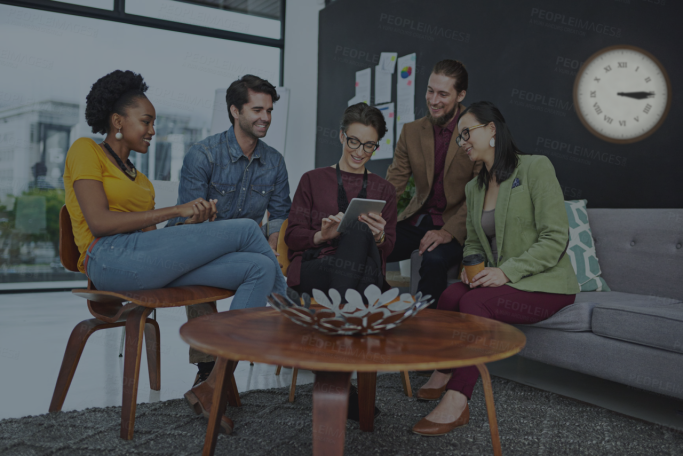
{"hour": 3, "minute": 15}
